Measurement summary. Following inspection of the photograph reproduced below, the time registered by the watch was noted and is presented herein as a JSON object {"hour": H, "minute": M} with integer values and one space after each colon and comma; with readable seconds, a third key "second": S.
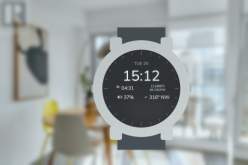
{"hour": 15, "minute": 12}
